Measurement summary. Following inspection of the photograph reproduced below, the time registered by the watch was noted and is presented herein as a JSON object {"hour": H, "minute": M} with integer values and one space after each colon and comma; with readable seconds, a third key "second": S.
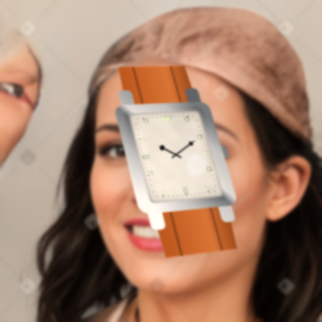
{"hour": 10, "minute": 10}
